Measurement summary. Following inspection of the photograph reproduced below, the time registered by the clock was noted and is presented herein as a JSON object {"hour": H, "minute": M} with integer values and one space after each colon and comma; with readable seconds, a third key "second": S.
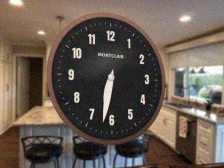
{"hour": 6, "minute": 32}
